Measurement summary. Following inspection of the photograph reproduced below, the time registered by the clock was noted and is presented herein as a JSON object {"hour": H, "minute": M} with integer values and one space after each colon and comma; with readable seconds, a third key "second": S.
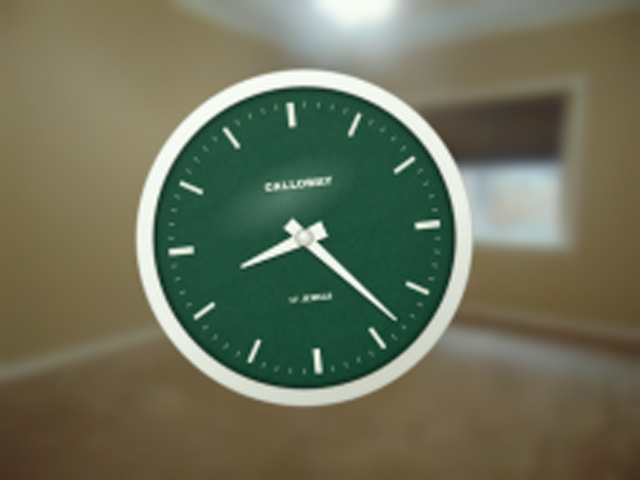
{"hour": 8, "minute": 23}
